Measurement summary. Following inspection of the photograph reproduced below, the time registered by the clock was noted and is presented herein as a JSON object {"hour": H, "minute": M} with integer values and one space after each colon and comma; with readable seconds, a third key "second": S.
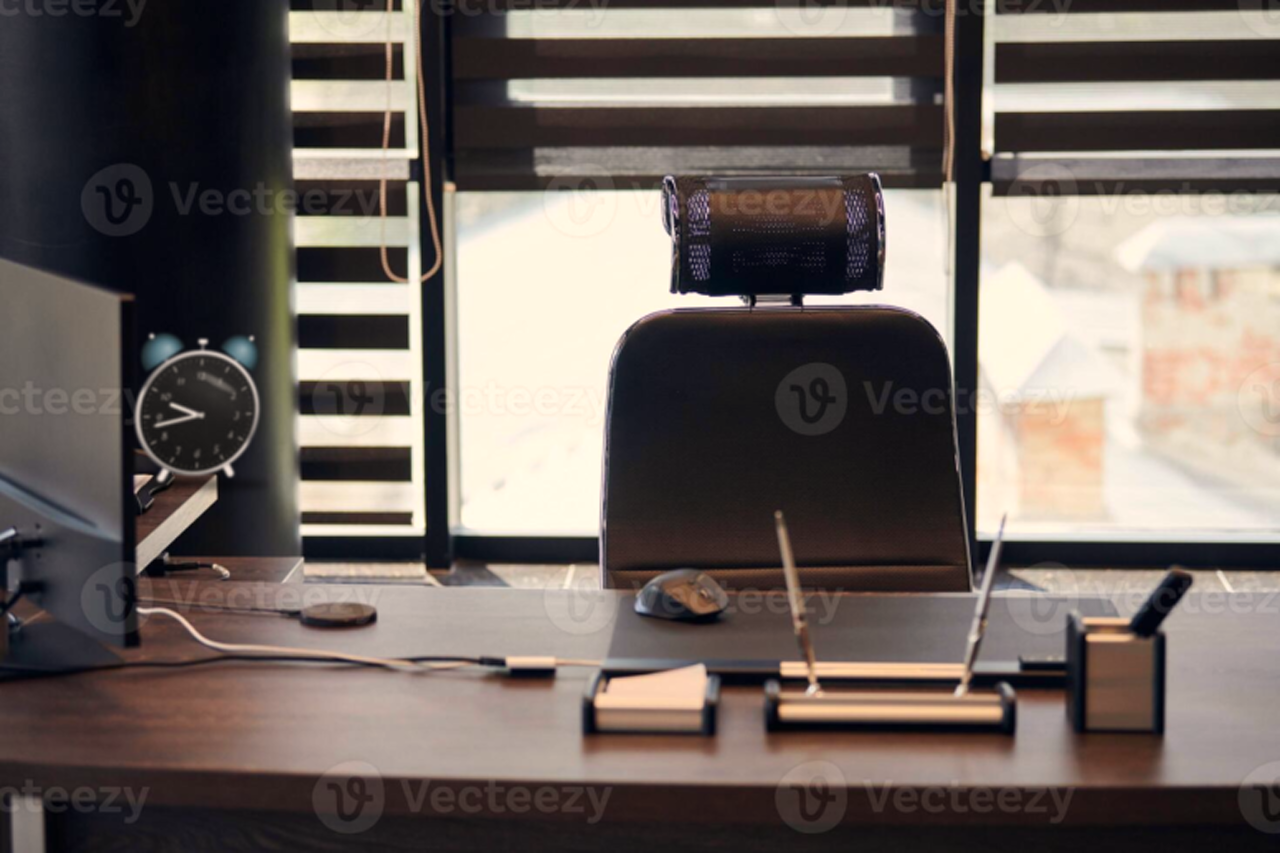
{"hour": 9, "minute": 43}
